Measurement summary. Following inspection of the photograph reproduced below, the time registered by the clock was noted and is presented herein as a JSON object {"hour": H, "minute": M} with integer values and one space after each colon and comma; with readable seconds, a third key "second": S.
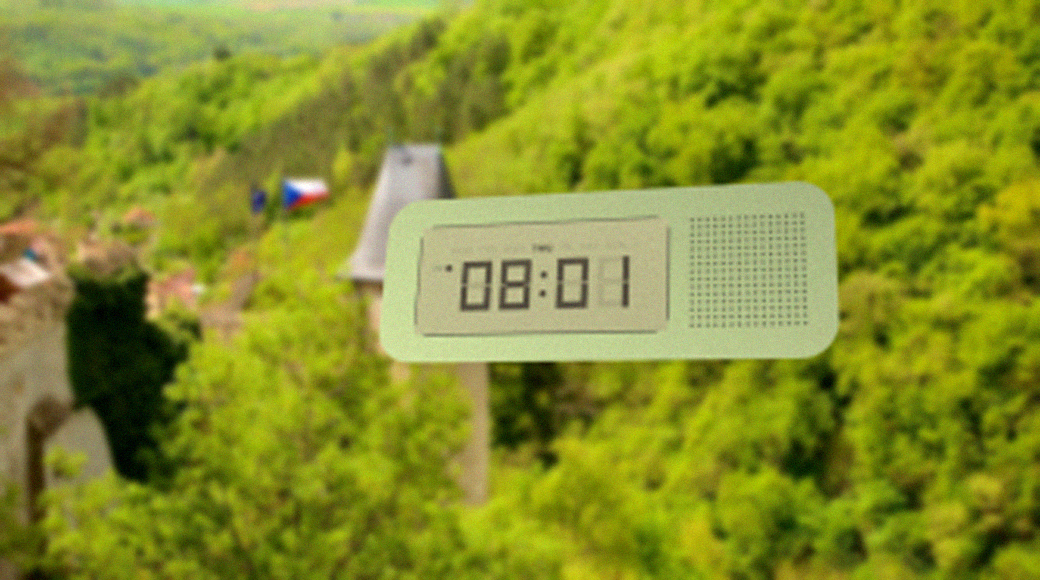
{"hour": 8, "minute": 1}
